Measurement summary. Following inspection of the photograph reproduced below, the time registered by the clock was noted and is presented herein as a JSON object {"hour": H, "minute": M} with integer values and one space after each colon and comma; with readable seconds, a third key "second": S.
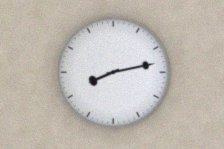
{"hour": 8, "minute": 13}
